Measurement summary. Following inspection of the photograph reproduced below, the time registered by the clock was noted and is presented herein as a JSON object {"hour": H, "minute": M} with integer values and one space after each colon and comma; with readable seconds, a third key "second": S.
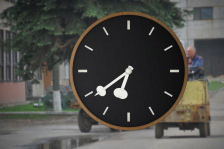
{"hour": 6, "minute": 39}
